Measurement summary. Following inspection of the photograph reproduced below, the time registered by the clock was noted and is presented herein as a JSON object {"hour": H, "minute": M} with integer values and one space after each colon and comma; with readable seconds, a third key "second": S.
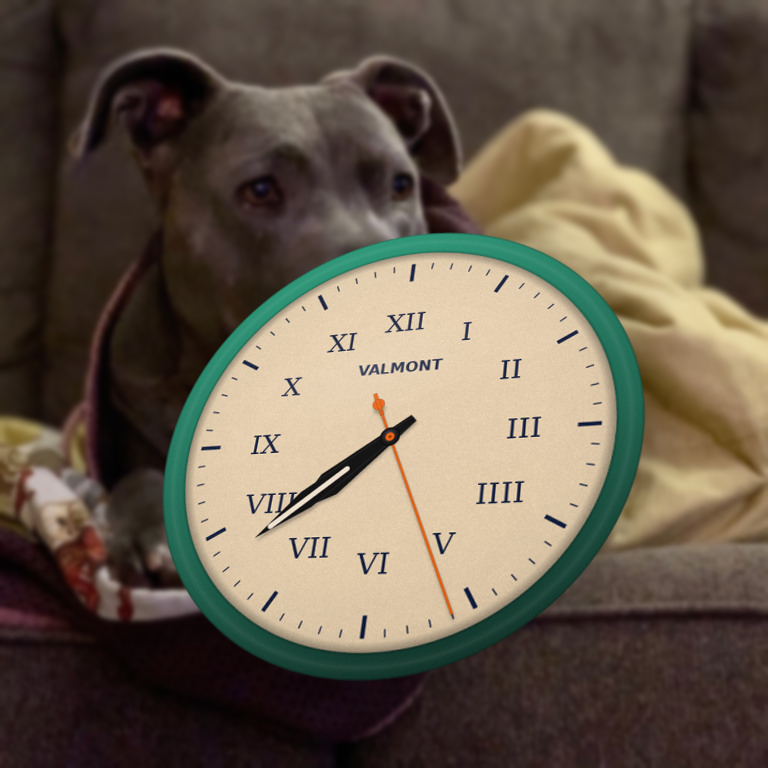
{"hour": 7, "minute": 38, "second": 26}
